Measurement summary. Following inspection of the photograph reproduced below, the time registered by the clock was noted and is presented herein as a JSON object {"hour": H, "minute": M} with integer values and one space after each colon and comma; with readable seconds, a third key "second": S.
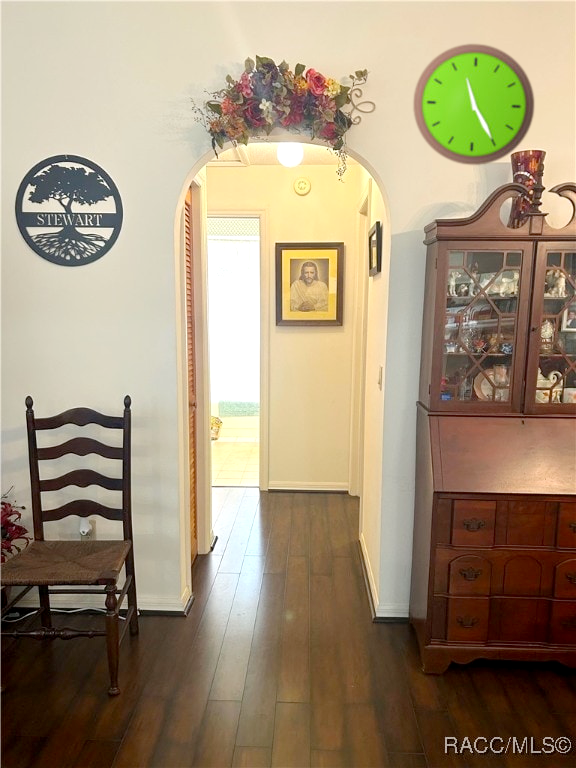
{"hour": 11, "minute": 25}
